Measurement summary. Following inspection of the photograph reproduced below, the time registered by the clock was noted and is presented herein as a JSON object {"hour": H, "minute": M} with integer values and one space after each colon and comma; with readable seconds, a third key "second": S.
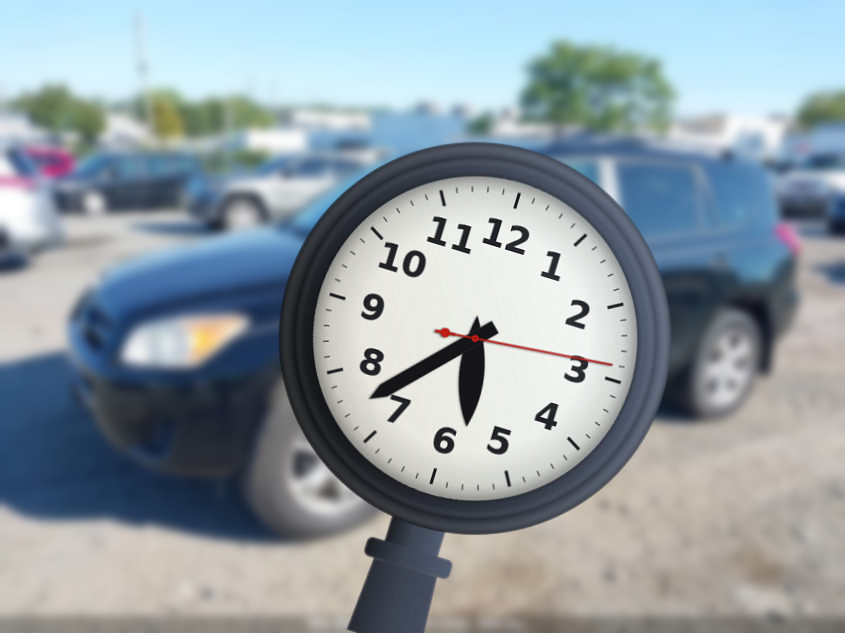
{"hour": 5, "minute": 37, "second": 14}
